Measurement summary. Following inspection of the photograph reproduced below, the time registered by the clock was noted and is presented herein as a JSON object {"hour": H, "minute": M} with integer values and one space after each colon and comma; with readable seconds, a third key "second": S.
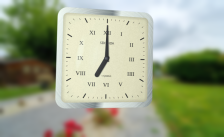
{"hour": 7, "minute": 0}
